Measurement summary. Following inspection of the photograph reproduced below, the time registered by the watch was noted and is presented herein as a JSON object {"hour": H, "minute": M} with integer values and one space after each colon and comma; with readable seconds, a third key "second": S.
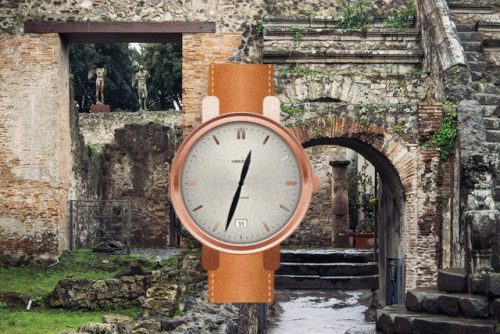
{"hour": 12, "minute": 33}
